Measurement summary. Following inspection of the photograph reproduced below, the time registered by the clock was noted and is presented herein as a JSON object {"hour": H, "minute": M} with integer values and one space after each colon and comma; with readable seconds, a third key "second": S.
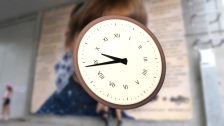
{"hour": 9, "minute": 44}
